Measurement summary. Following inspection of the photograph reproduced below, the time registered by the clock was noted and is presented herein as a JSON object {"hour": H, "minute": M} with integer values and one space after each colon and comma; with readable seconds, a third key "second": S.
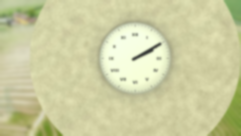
{"hour": 2, "minute": 10}
